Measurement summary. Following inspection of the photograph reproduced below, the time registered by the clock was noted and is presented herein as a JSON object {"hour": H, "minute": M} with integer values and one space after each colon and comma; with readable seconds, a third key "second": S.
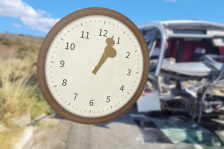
{"hour": 1, "minute": 3}
